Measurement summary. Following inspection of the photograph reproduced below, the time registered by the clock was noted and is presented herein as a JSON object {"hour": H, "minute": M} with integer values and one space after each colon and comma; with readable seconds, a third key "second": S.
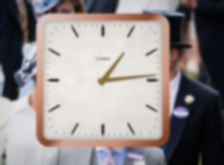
{"hour": 1, "minute": 14}
